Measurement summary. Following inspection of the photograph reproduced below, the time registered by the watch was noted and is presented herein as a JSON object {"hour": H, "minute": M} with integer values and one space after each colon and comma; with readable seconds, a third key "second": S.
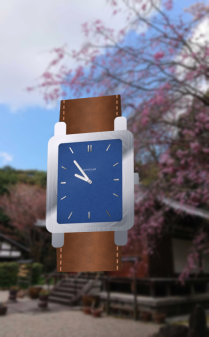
{"hour": 9, "minute": 54}
